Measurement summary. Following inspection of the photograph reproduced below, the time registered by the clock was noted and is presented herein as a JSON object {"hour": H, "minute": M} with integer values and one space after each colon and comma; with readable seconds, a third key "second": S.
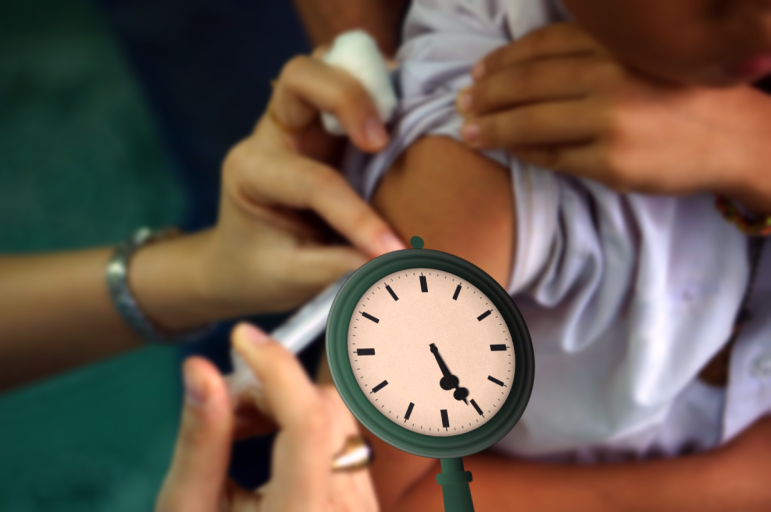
{"hour": 5, "minute": 26}
